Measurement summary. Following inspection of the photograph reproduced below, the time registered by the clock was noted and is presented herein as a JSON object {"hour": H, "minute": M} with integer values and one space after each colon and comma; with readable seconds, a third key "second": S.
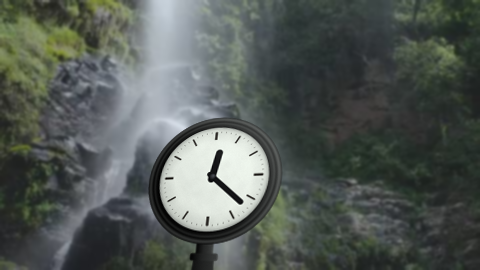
{"hour": 12, "minute": 22}
